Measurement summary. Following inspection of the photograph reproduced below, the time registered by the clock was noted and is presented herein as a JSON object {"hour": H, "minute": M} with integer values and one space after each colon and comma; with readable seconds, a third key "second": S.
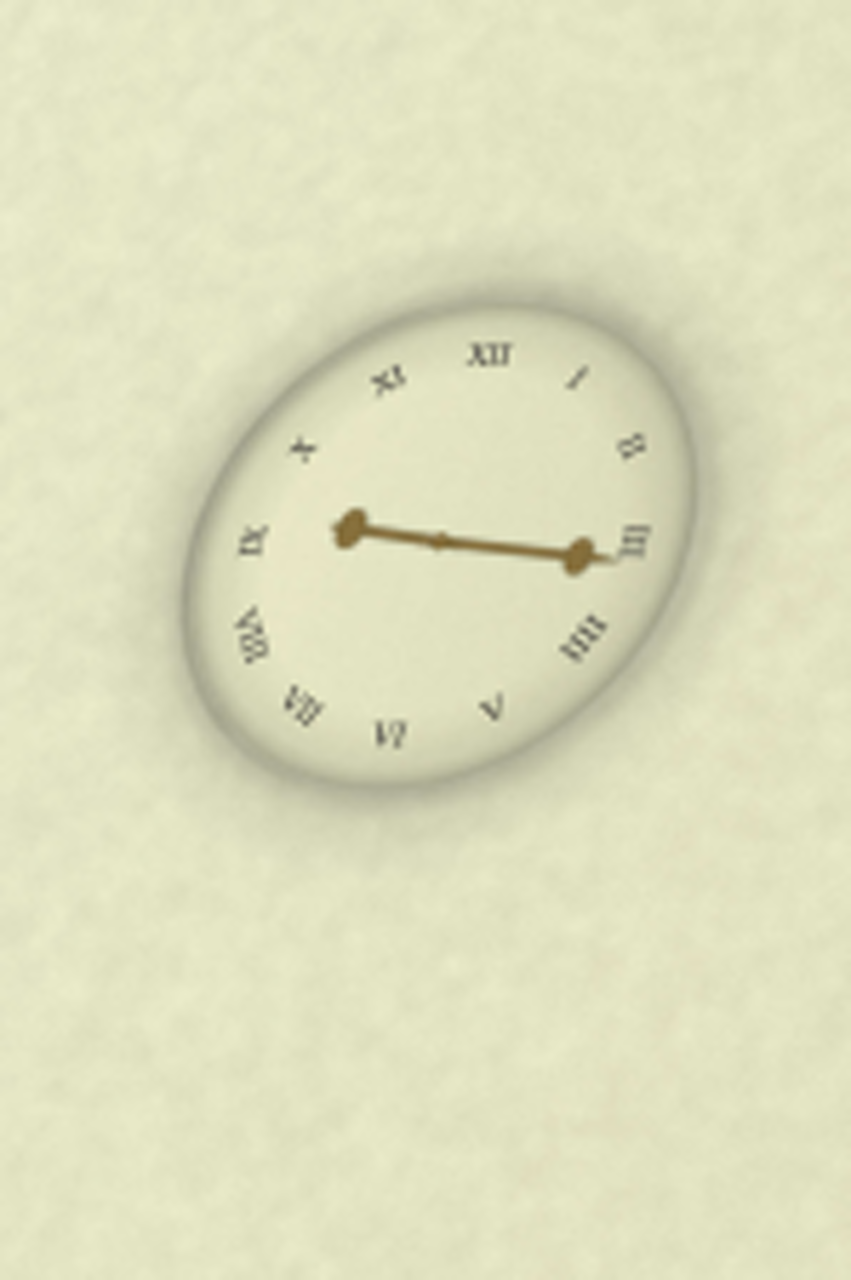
{"hour": 9, "minute": 16}
